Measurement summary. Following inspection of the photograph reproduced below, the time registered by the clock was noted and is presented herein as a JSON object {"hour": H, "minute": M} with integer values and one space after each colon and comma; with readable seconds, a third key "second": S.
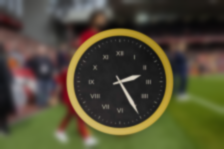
{"hour": 2, "minute": 25}
